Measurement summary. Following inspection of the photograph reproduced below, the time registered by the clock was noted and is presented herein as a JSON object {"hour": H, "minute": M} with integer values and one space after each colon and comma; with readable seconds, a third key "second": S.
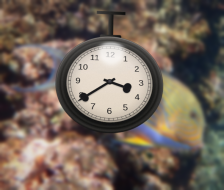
{"hour": 3, "minute": 39}
